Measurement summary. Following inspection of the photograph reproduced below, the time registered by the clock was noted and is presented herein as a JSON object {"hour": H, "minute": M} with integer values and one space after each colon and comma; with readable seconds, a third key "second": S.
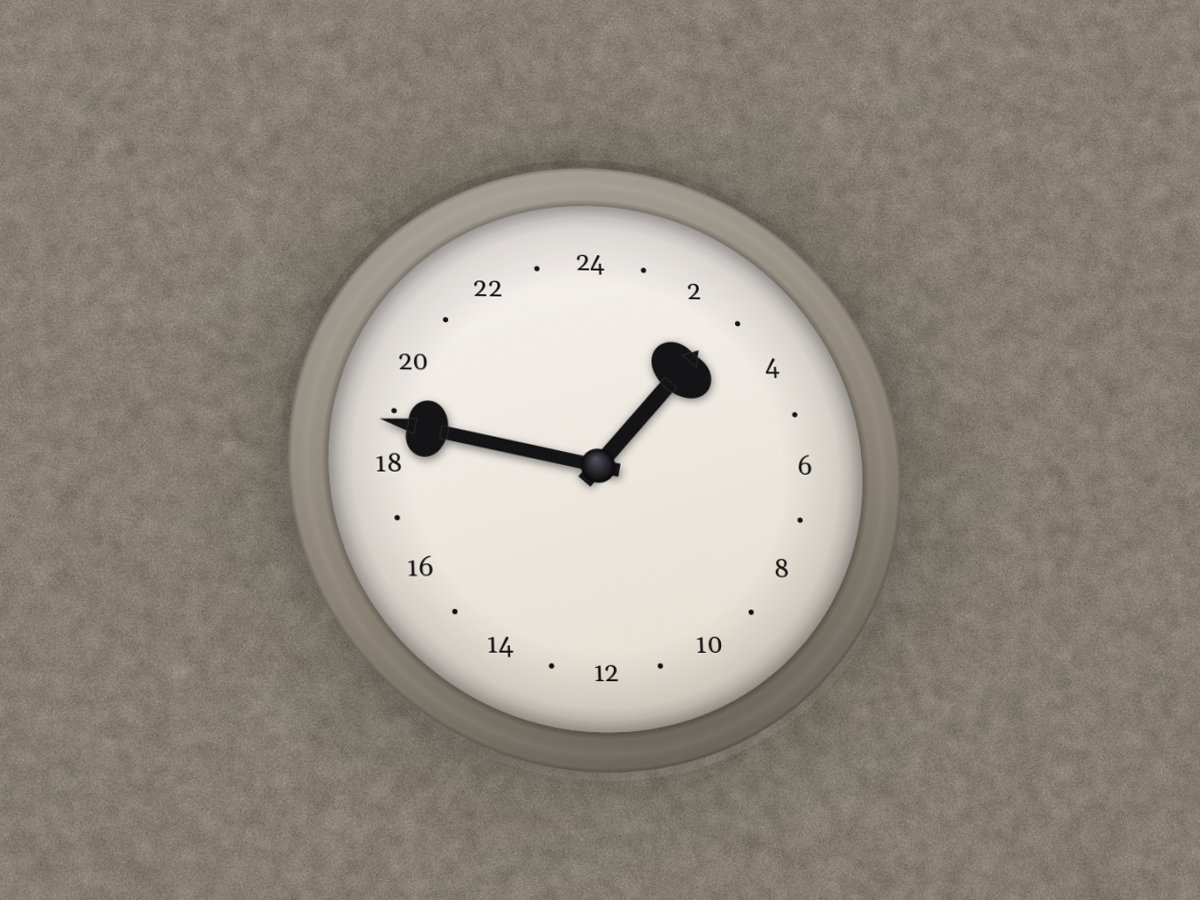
{"hour": 2, "minute": 47}
